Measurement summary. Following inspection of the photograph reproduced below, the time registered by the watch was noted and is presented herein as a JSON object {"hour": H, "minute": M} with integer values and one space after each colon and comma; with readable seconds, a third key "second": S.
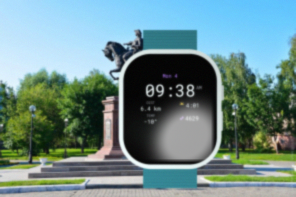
{"hour": 9, "minute": 38}
